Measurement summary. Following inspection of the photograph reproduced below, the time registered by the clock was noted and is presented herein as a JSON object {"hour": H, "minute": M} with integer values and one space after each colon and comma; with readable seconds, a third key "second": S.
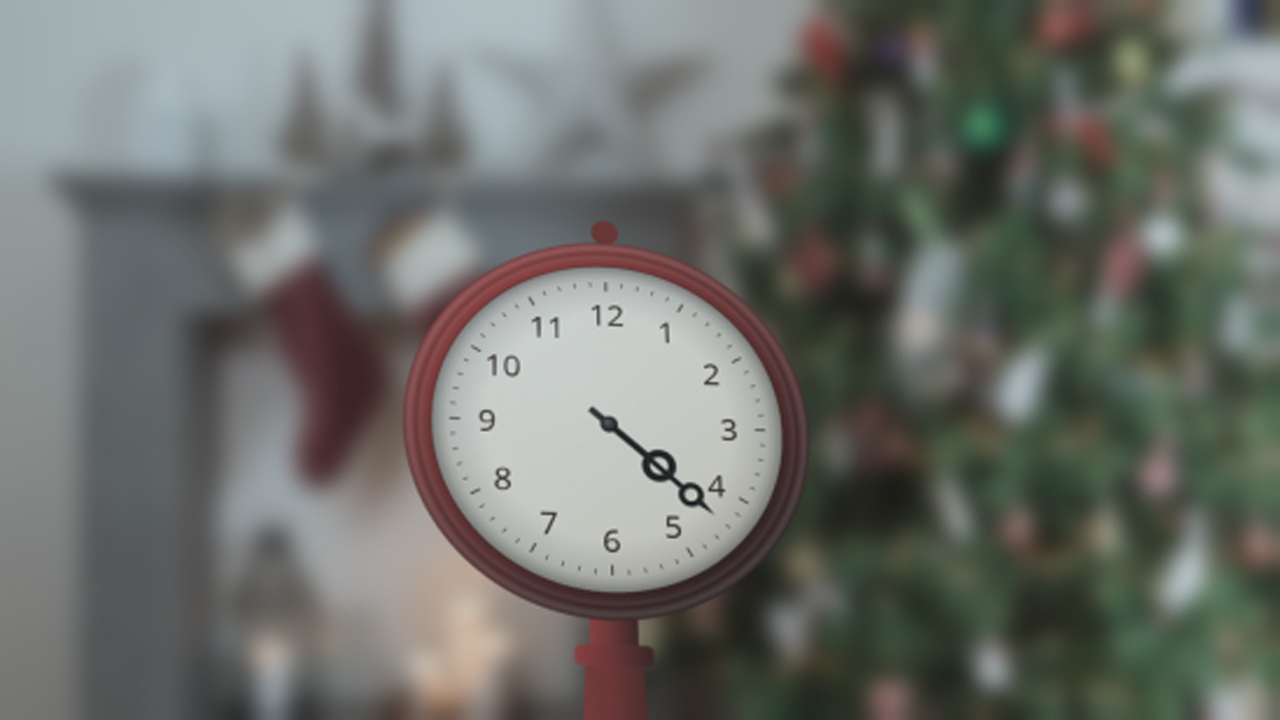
{"hour": 4, "minute": 22}
